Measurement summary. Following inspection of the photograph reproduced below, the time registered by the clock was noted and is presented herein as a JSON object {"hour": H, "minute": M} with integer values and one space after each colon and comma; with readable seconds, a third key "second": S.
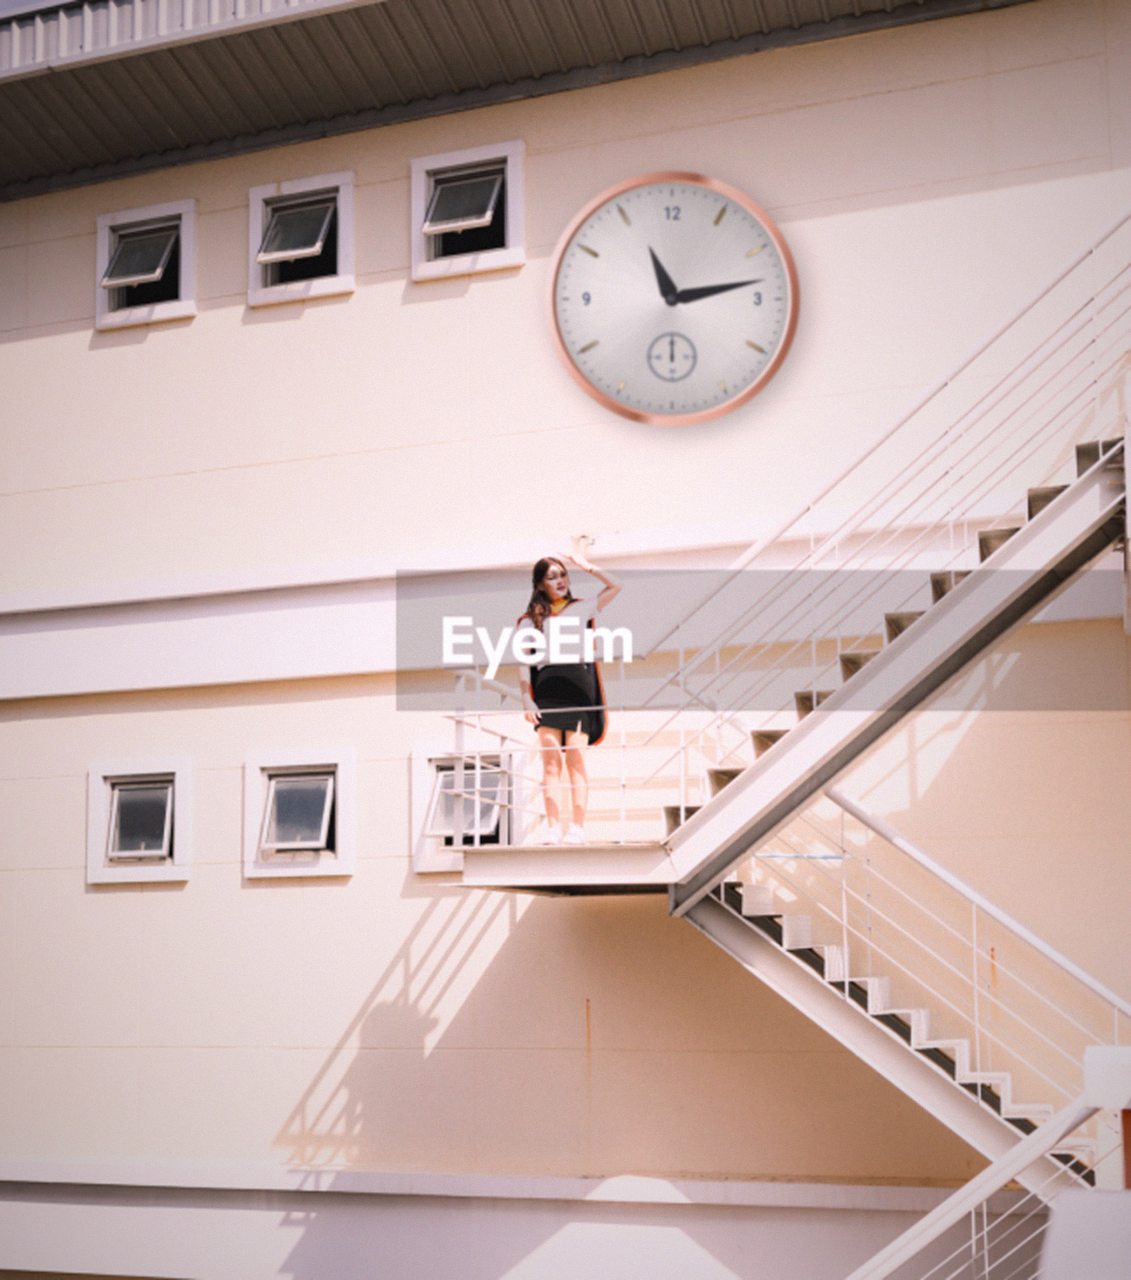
{"hour": 11, "minute": 13}
